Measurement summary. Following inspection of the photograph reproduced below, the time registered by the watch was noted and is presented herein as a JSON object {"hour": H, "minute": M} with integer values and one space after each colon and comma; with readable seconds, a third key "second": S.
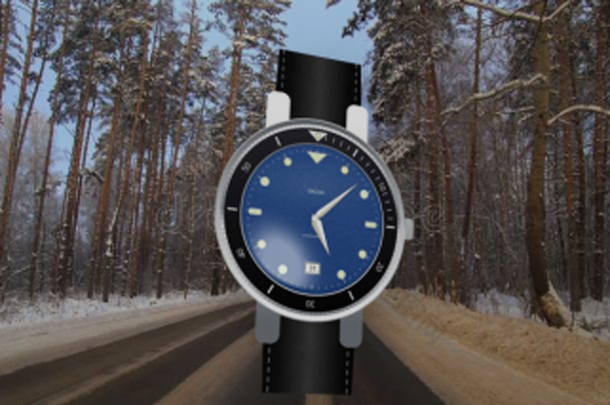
{"hour": 5, "minute": 8}
